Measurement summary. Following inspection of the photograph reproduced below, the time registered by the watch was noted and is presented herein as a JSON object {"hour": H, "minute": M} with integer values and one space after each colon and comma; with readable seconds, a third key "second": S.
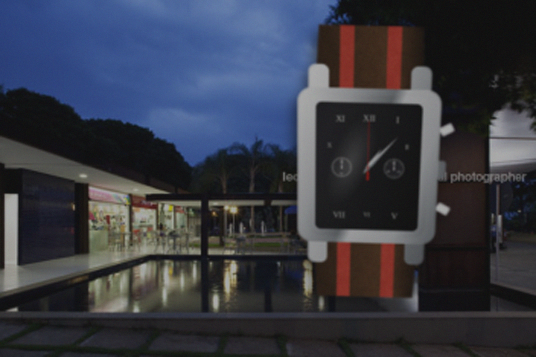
{"hour": 1, "minute": 7}
